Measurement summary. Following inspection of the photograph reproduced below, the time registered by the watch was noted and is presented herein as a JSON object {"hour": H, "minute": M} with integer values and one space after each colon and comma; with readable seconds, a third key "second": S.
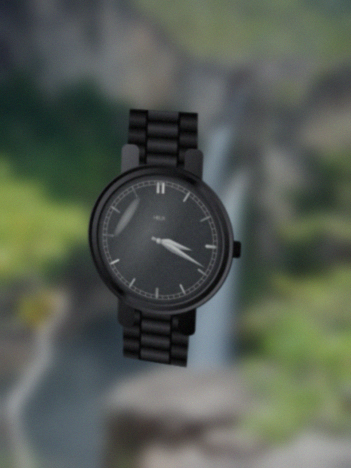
{"hour": 3, "minute": 19}
